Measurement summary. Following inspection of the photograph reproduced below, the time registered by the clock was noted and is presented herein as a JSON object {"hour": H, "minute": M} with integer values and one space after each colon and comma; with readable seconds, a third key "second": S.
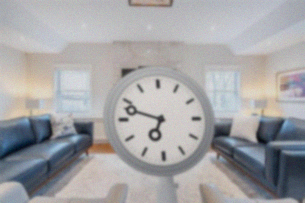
{"hour": 6, "minute": 48}
